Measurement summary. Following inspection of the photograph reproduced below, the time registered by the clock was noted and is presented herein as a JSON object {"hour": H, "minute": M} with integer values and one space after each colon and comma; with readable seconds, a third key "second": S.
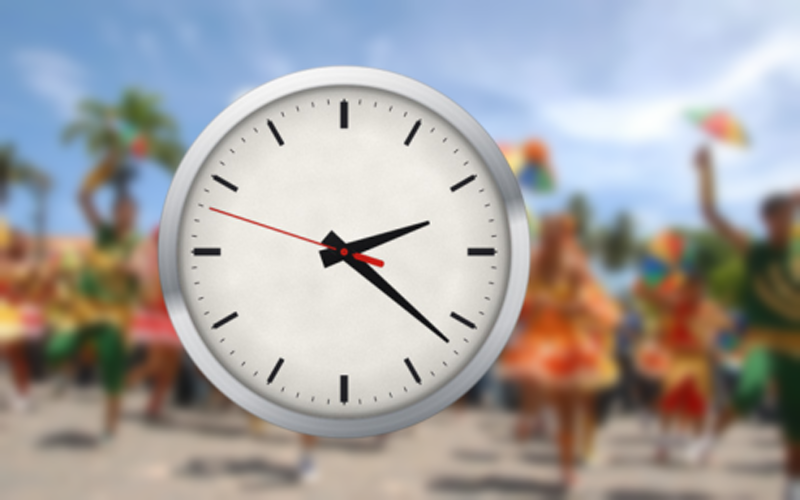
{"hour": 2, "minute": 21, "second": 48}
